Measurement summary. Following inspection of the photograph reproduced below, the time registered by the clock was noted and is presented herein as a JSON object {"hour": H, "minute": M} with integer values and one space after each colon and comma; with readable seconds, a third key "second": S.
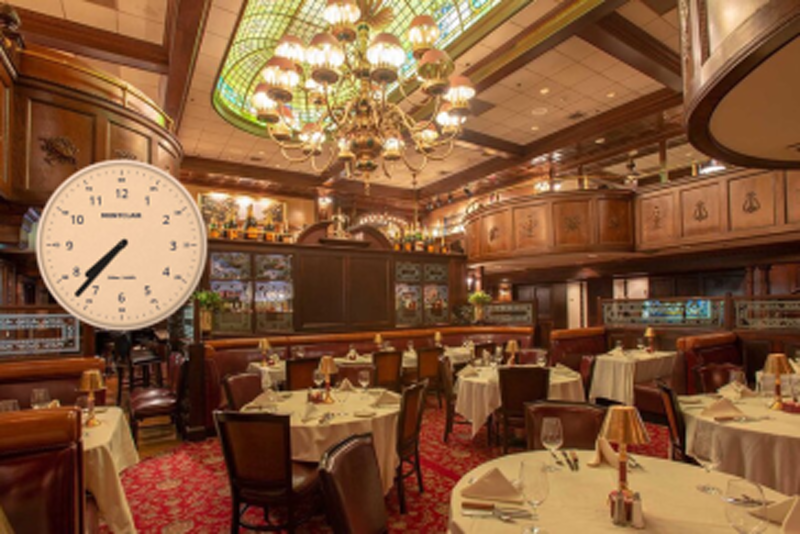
{"hour": 7, "minute": 37}
